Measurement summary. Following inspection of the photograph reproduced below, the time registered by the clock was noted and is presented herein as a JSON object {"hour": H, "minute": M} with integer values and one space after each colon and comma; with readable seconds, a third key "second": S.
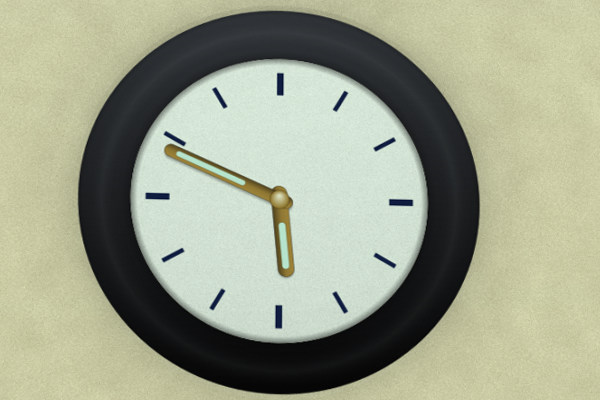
{"hour": 5, "minute": 49}
